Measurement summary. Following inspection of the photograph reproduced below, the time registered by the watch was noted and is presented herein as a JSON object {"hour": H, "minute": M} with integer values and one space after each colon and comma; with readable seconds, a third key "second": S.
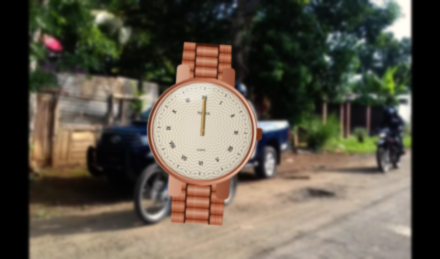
{"hour": 12, "minute": 0}
